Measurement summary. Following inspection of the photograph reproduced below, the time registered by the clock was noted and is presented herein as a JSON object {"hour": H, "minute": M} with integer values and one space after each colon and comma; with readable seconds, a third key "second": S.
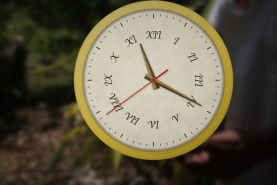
{"hour": 11, "minute": 19, "second": 39}
